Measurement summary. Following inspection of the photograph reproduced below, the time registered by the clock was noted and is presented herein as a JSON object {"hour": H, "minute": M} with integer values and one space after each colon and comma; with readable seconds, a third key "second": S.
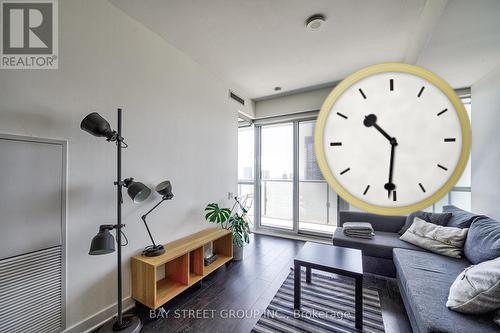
{"hour": 10, "minute": 31}
